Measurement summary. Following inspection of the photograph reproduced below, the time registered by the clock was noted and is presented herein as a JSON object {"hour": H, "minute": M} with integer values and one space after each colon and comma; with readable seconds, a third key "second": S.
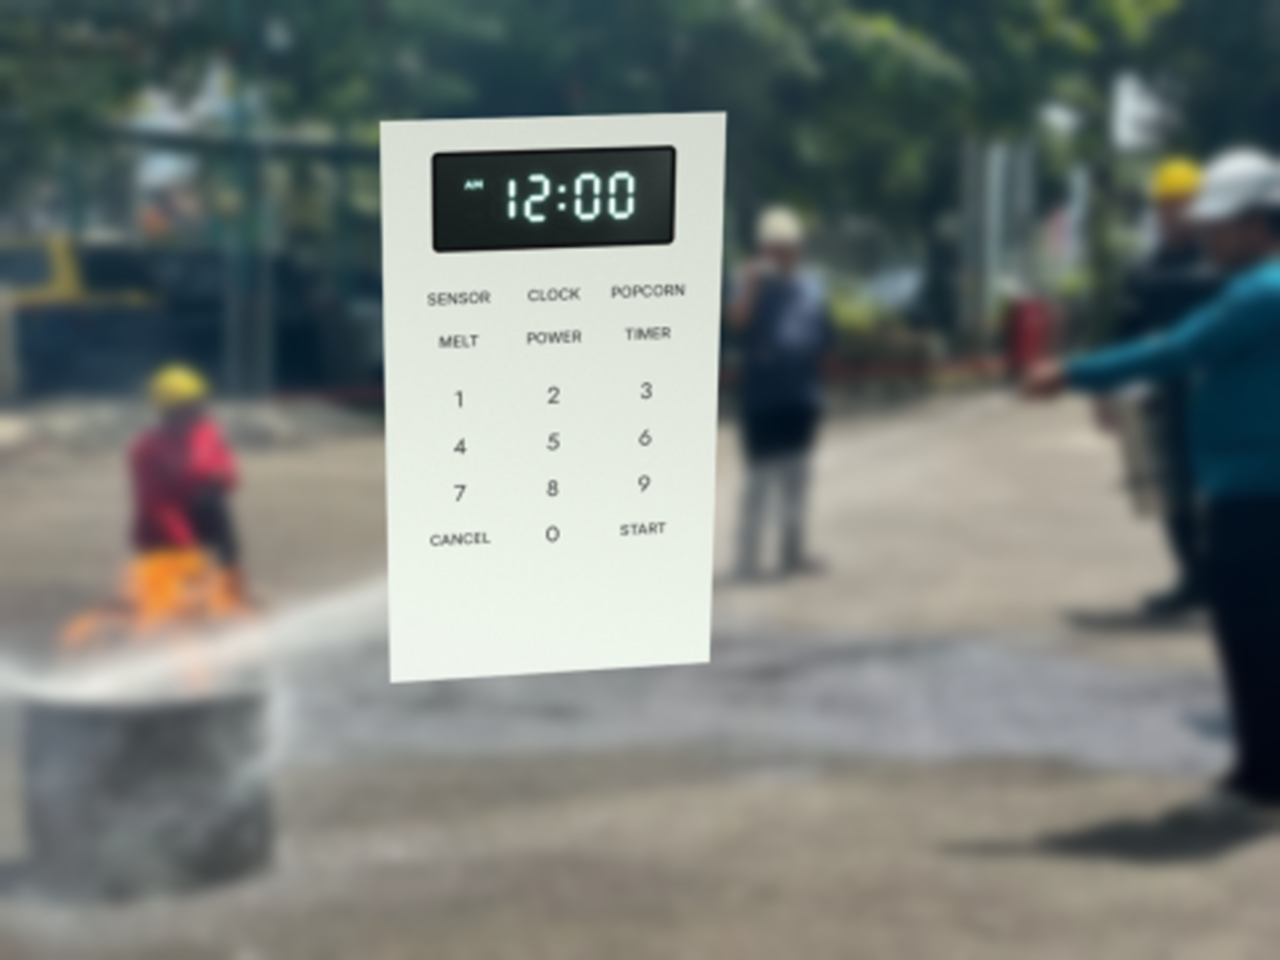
{"hour": 12, "minute": 0}
